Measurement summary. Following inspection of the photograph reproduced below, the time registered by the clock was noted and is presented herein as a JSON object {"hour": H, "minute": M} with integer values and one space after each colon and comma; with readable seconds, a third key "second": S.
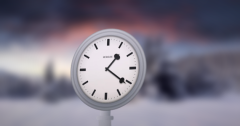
{"hour": 1, "minute": 21}
